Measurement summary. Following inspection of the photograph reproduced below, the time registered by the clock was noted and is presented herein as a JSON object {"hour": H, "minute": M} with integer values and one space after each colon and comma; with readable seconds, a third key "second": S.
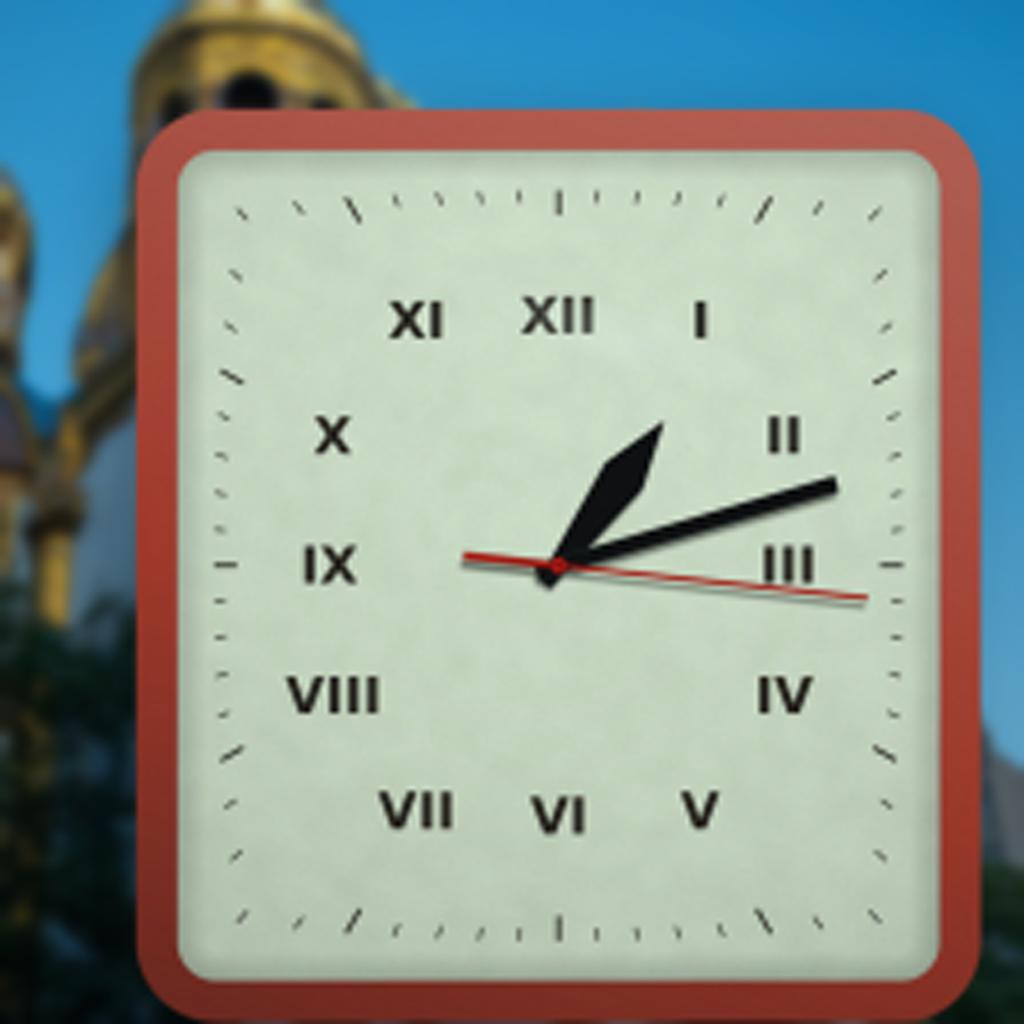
{"hour": 1, "minute": 12, "second": 16}
